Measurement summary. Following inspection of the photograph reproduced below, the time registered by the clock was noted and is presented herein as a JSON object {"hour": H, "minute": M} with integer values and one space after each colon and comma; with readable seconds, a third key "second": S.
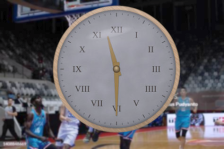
{"hour": 11, "minute": 30}
